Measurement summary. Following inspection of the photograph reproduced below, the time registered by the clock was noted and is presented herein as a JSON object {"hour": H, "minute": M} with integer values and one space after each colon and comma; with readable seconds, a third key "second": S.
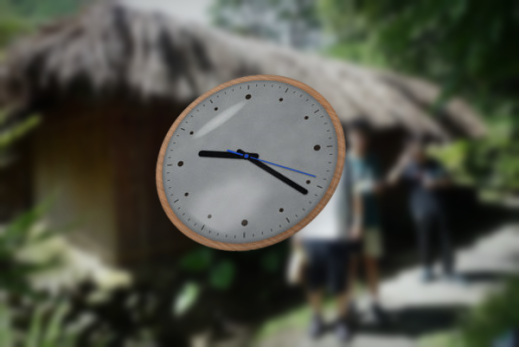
{"hour": 9, "minute": 21, "second": 19}
